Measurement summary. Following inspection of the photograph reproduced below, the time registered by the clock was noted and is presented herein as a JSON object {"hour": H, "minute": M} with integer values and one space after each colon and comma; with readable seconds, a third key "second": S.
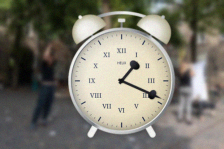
{"hour": 1, "minute": 19}
